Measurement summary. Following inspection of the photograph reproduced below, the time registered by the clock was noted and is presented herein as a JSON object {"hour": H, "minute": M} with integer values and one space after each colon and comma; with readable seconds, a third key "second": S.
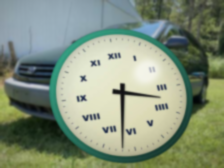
{"hour": 3, "minute": 32}
